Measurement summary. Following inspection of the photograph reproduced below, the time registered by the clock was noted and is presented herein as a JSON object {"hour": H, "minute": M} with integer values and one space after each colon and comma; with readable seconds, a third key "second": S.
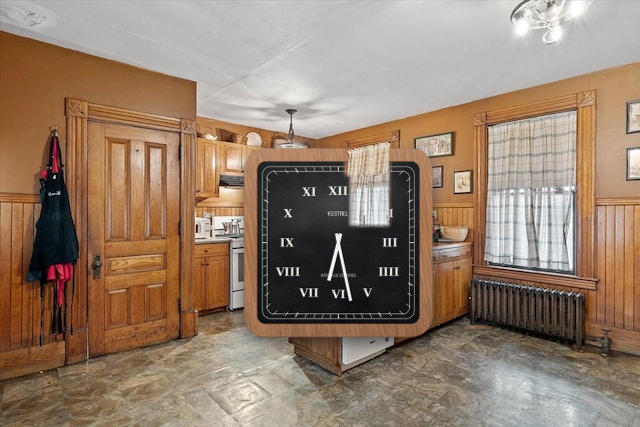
{"hour": 6, "minute": 28}
